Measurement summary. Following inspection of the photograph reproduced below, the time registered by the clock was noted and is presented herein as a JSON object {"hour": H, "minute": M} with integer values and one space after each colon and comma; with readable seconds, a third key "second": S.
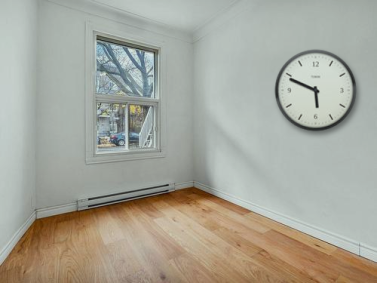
{"hour": 5, "minute": 49}
